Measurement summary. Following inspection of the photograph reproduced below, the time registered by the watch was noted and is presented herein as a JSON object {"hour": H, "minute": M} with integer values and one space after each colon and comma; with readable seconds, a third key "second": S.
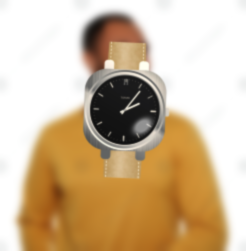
{"hour": 2, "minute": 6}
